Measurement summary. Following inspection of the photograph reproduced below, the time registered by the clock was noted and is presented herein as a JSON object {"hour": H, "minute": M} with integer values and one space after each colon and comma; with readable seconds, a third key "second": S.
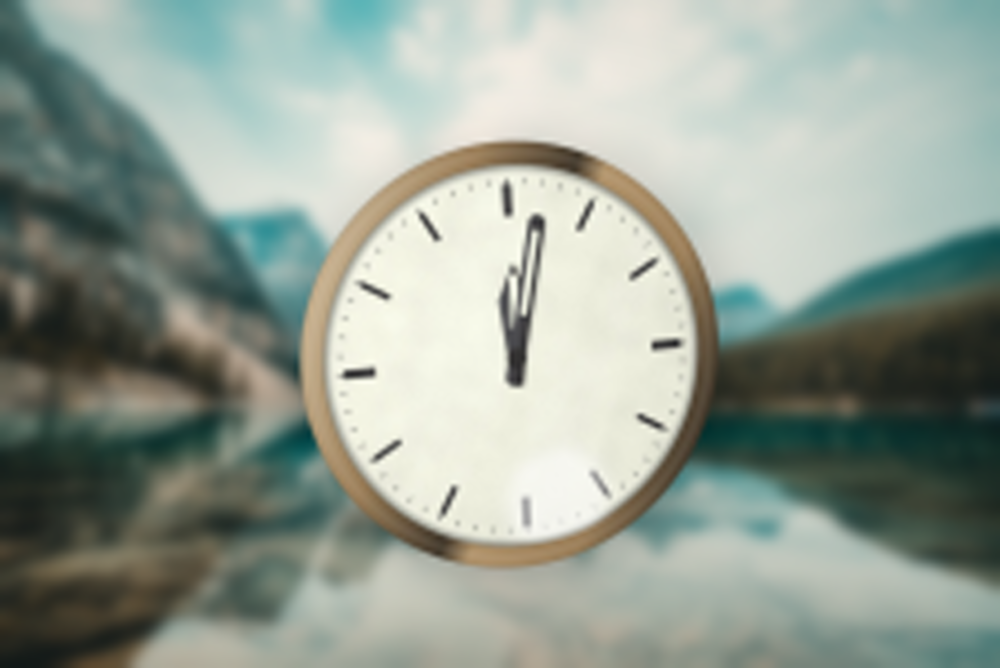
{"hour": 12, "minute": 2}
